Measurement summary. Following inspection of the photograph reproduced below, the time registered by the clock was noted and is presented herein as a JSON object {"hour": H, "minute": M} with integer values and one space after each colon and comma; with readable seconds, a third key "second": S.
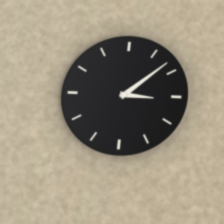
{"hour": 3, "minute": 8}
